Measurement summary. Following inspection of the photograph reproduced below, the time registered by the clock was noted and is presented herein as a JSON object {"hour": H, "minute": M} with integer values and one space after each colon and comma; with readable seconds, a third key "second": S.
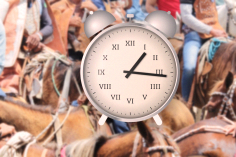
{"hour": 1, "minute": 16}
